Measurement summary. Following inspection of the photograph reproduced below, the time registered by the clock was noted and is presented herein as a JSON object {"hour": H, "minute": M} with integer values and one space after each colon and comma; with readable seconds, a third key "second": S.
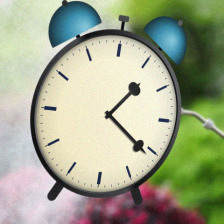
{"hour": 1, "minute": 21}
